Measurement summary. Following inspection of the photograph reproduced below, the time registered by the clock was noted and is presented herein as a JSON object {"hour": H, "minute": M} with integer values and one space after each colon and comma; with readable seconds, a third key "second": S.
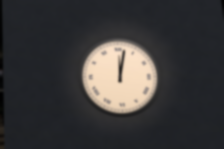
{"hour": 12, "minute": 2}
